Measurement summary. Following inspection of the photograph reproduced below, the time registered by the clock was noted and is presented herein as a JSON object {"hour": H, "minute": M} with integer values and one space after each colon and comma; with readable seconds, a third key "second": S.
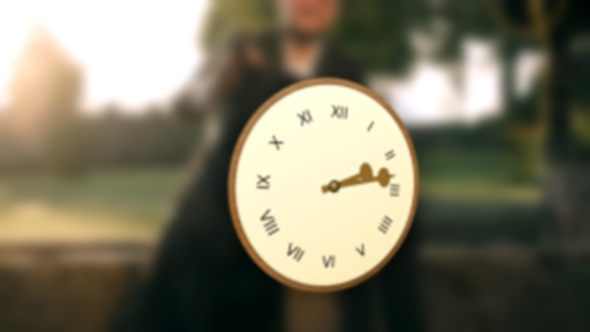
{"hour": 2, "minute": 13}
